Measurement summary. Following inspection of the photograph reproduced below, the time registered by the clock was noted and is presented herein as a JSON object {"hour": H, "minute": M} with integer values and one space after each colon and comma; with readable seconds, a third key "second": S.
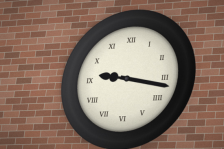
{"hour": 9, "minute": 17}
